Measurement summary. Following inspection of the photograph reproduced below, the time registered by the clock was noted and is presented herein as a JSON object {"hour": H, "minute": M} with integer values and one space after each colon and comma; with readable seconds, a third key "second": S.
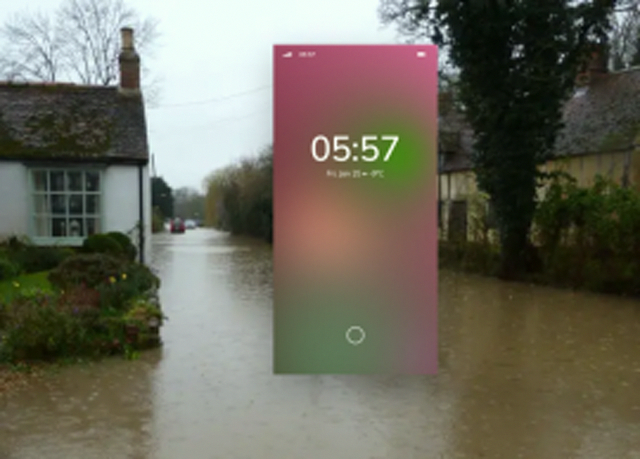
{"hour": 5, "minute": 57}
